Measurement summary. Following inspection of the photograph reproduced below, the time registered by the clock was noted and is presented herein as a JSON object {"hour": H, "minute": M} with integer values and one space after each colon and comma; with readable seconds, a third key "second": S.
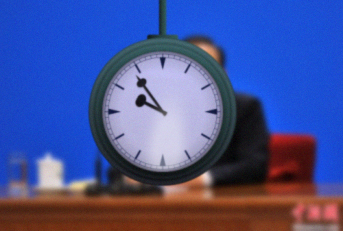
{"hour": 9, "minute": 54}
